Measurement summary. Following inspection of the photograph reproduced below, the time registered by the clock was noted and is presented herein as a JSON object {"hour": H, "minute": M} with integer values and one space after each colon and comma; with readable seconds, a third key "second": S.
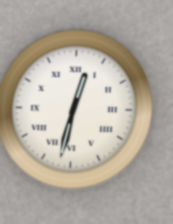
{"hour": 12, "minute": 32}
